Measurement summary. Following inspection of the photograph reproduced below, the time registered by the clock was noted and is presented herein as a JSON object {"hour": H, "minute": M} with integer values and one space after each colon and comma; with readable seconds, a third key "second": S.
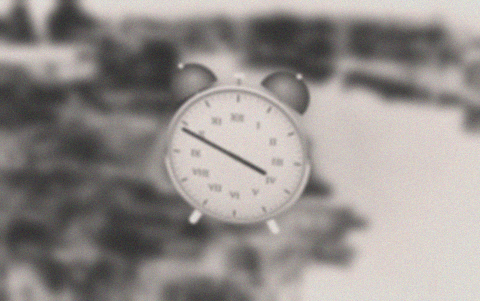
{"hour": 3, "minute": 49}
